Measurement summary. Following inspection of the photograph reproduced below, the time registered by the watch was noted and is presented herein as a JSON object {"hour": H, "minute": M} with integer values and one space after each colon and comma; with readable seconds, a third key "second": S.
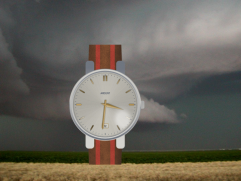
{"hour": 3, "minute": 31}
